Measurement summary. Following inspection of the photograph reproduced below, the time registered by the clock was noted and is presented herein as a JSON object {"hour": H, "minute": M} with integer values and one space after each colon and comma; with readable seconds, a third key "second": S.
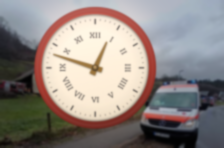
{"hour": 12, "minute": 48}
